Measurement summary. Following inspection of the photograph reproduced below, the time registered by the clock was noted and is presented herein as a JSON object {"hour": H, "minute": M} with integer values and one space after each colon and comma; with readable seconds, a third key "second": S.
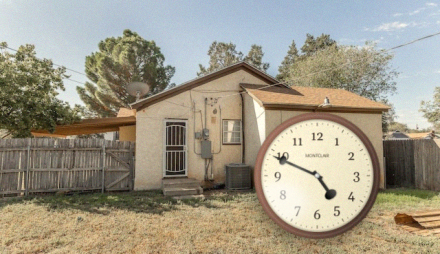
{"hour": 4, "minute": 49}
